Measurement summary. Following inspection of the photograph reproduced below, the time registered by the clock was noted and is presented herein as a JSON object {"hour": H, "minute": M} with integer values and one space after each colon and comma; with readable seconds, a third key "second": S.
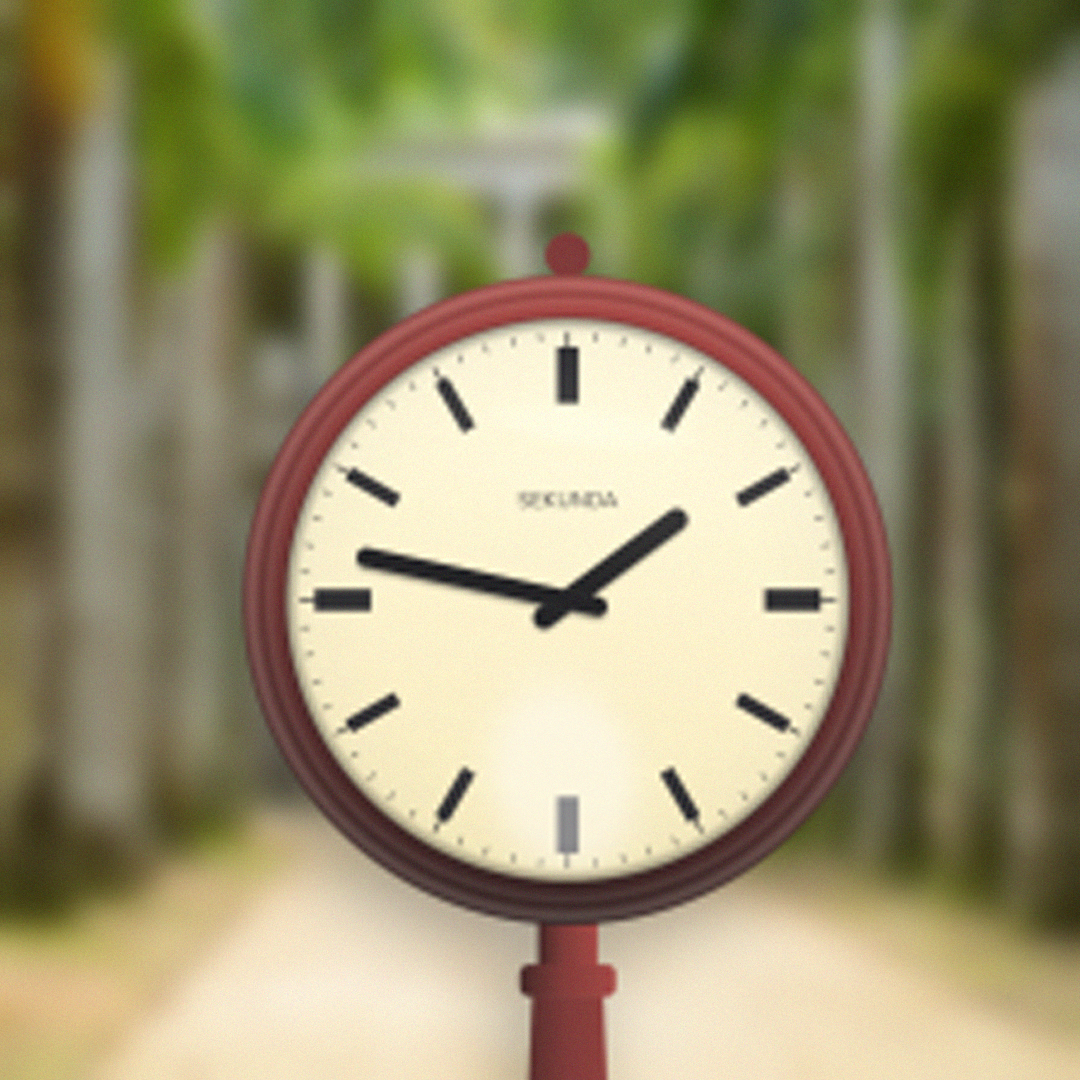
{"hour": 1, "minute": 47}
